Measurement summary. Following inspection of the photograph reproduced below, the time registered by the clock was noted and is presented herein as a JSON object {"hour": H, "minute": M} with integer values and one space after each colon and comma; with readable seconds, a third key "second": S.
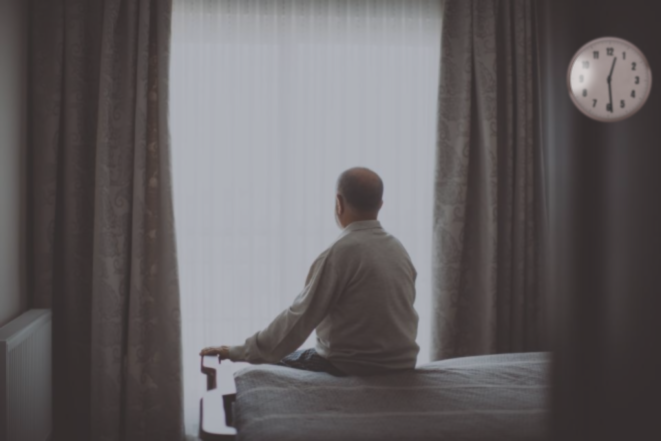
{"hour": 12, "minute": 29}
